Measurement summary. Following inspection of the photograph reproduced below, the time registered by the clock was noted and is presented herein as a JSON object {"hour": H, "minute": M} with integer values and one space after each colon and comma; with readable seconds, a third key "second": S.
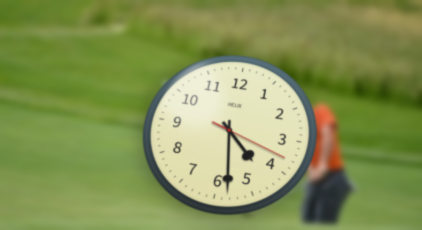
{"hour": 4, "minute": 28, "second": 18}
